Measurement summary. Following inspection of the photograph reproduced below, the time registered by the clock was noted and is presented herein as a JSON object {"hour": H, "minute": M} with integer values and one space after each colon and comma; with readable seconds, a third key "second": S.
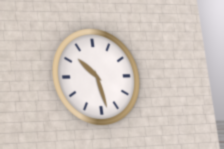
{"hour": 10, "minute": 28}
